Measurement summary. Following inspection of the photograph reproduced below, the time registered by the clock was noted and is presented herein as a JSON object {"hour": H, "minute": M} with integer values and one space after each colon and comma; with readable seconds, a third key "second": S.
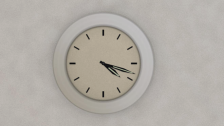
{"hour": 4, "minute": 18}
